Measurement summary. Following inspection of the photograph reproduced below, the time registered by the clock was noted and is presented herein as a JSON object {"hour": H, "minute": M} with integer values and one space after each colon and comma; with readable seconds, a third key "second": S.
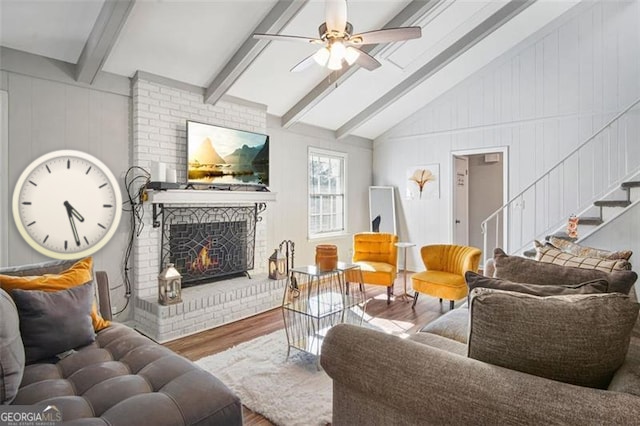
{"hour": 4, "minute": 27}
